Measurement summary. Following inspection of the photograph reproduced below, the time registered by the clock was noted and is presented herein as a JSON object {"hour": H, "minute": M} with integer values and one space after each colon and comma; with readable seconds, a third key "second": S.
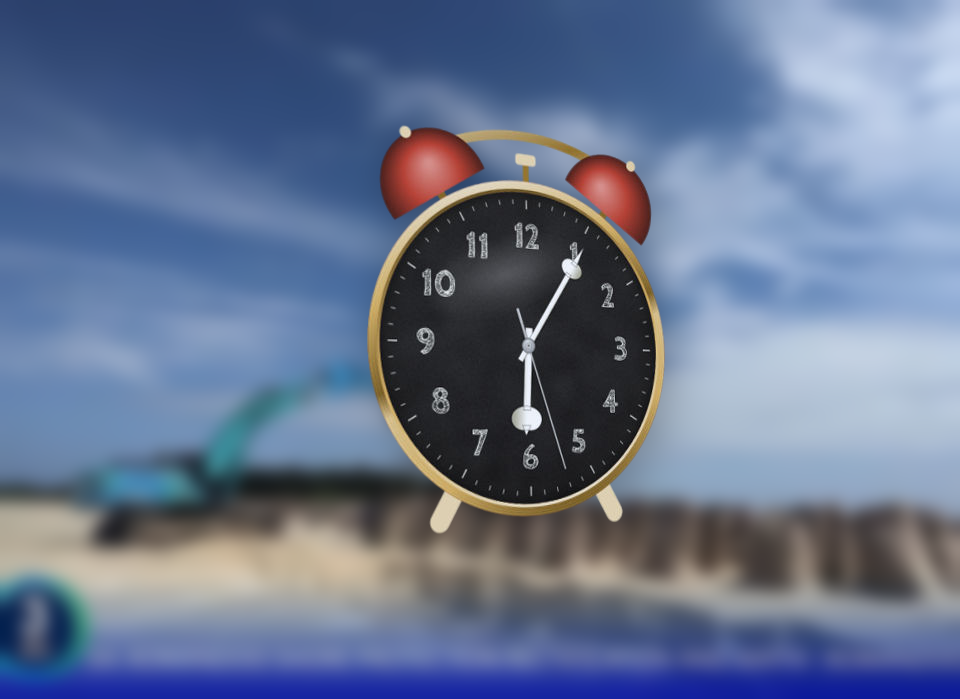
{"hour": 6, "minute": 5, "second": 27}
